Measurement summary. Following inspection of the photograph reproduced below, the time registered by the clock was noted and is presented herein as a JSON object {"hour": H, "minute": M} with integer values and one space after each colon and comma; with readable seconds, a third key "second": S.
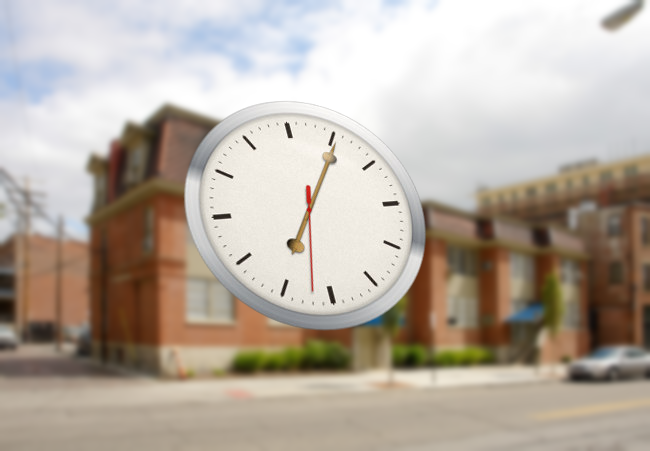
{"hour": 7, "minute": 5, "second": 32}
